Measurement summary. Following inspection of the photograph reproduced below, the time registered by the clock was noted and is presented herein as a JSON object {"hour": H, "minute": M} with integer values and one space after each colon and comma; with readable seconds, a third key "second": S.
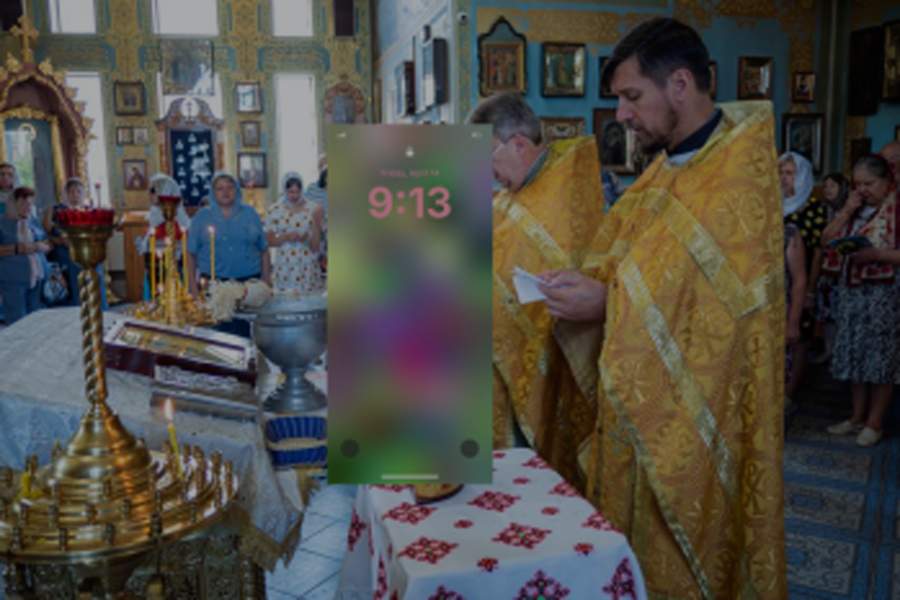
{"hour": 9, "minute": 13}
